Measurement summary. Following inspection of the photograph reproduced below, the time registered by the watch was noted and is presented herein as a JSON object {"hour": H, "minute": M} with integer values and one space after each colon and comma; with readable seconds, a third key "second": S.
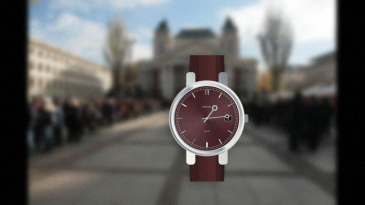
{"hour": 1, "minute": 14}
